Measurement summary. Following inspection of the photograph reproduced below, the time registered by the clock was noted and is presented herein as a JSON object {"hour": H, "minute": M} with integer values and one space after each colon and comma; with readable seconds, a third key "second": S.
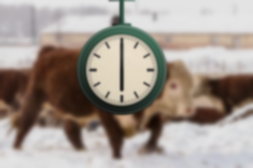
{"hour": 6, "minute": 0}
